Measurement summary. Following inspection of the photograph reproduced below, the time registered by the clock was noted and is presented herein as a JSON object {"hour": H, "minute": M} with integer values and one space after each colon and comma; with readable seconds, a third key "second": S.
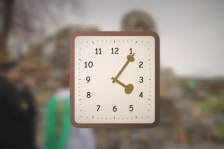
{"hour": 4, "minute": 6}
